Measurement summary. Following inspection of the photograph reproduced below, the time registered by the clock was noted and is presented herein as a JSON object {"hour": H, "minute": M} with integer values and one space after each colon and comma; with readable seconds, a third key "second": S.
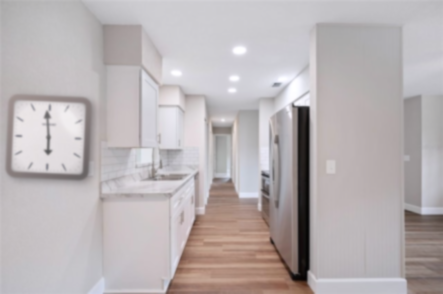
{"hour": 5, "minute": 59}
